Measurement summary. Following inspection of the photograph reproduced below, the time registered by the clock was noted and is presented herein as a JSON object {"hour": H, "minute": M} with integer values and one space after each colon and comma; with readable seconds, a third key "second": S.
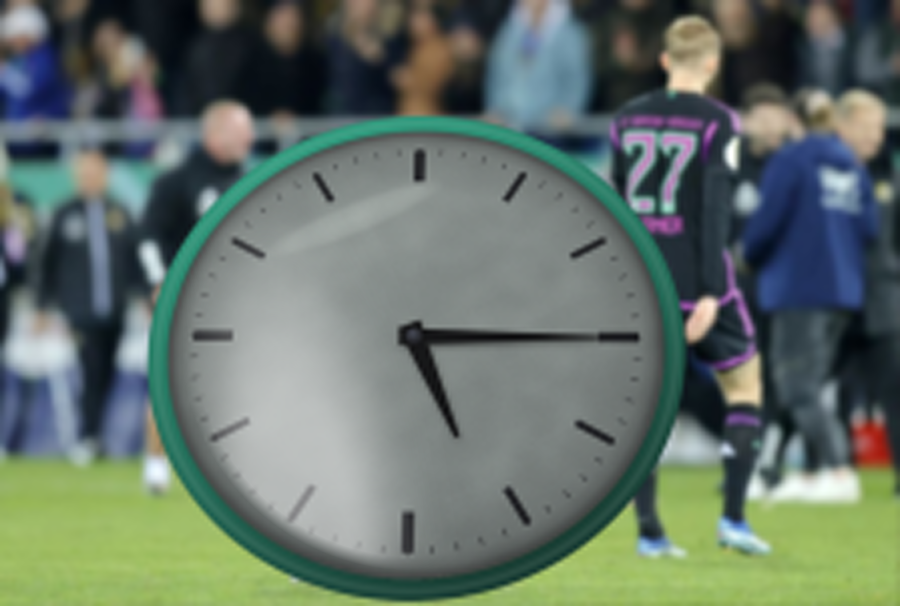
{"hour": 5, "minute": 15}
